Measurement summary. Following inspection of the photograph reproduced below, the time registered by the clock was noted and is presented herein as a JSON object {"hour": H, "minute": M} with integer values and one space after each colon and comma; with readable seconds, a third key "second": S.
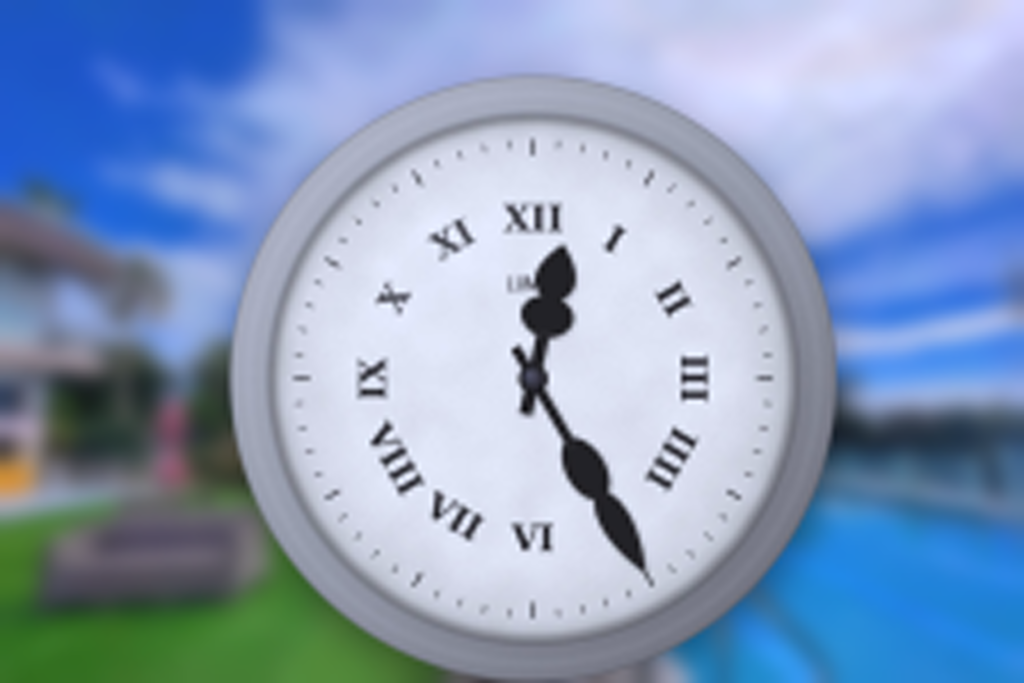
{"hour": 12, "minute": 25}
